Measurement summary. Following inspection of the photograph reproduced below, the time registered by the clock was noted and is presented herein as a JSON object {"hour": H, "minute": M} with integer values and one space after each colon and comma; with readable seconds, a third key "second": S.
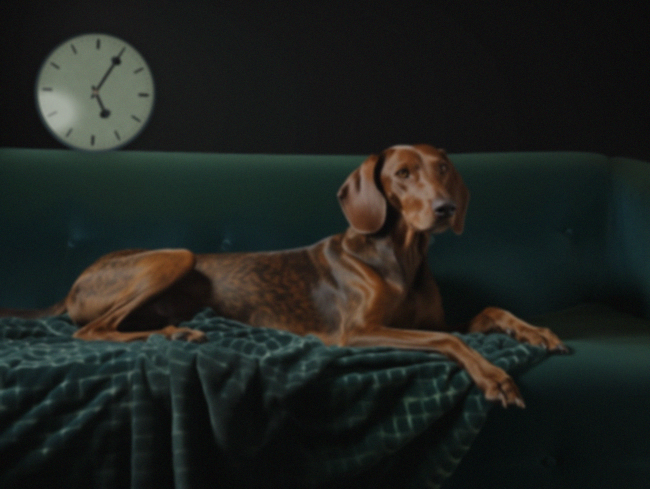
{"hour": 5, "minute": 5}
